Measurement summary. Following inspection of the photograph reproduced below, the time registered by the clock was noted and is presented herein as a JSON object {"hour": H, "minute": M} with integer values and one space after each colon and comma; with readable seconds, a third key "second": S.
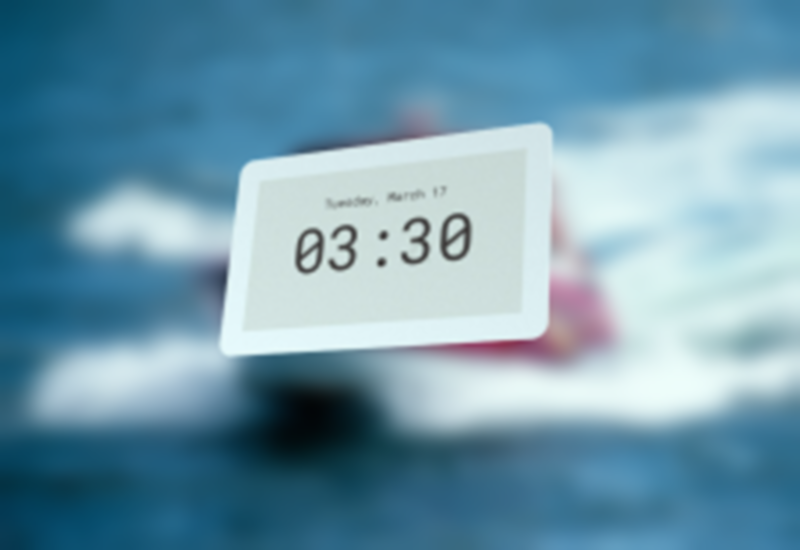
{"hour": 3, "minute": 30}
